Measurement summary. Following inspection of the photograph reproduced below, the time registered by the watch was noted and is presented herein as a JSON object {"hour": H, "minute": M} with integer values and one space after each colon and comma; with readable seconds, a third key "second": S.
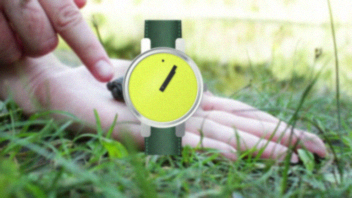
{"hour": 1, "minute": 5}
